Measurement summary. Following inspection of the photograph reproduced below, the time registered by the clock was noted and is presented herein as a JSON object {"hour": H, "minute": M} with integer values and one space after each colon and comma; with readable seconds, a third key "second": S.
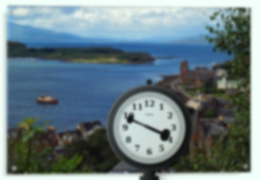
{"hour": 3, "minute": 49}
